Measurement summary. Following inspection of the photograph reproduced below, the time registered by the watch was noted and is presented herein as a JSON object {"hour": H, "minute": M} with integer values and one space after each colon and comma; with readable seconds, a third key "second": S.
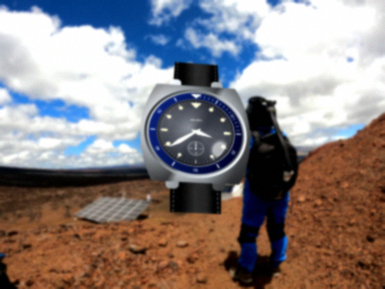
{"hour": 3, "minute": 39}
